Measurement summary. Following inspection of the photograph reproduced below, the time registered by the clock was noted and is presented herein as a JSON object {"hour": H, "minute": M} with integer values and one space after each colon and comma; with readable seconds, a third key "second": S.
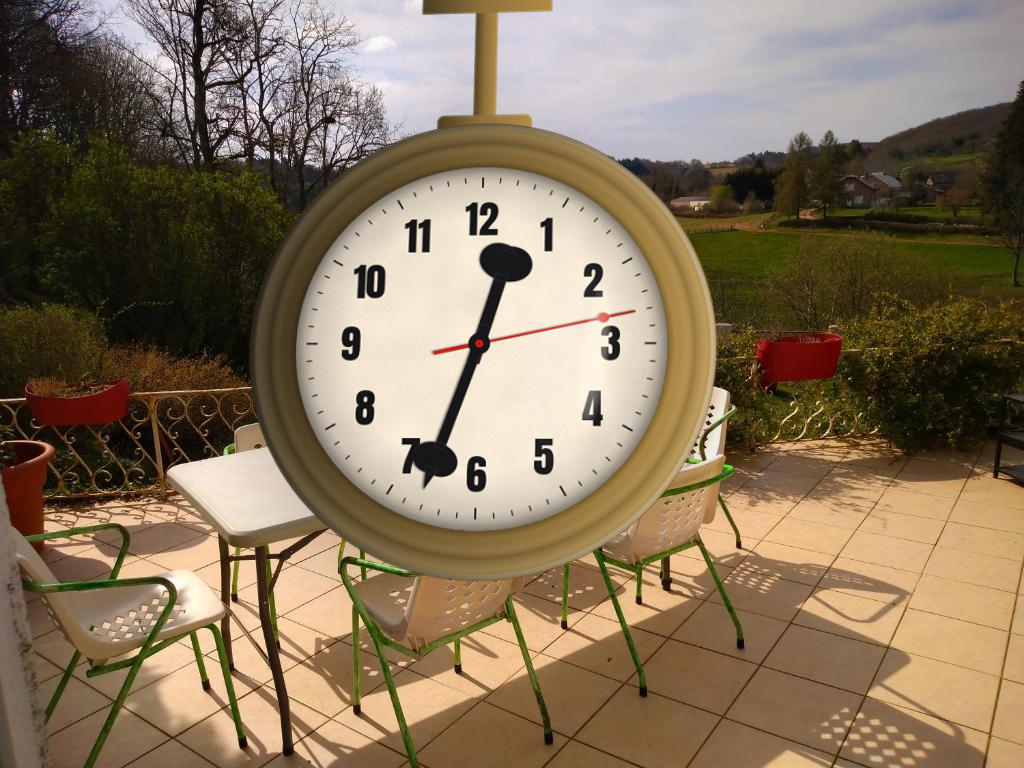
{"hour": 12, "minute": 33, "second": 13}
